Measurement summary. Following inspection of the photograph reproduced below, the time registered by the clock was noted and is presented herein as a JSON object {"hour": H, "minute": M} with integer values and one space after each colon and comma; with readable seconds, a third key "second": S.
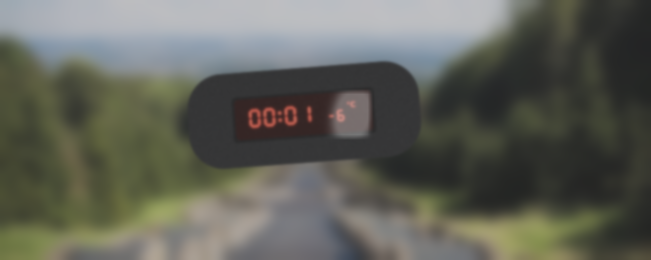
{"hour": 0, "minute": 1}
